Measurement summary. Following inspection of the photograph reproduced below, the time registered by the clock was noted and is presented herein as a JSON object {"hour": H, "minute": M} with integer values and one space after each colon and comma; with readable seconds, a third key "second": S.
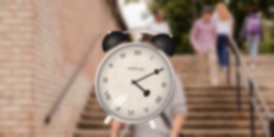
{"hour": 4, "minute": 10}
